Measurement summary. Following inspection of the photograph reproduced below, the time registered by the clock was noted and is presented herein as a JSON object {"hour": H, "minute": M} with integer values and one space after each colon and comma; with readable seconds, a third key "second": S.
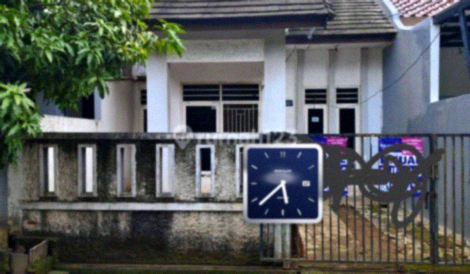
{"hour": 5, "minute": 38}
